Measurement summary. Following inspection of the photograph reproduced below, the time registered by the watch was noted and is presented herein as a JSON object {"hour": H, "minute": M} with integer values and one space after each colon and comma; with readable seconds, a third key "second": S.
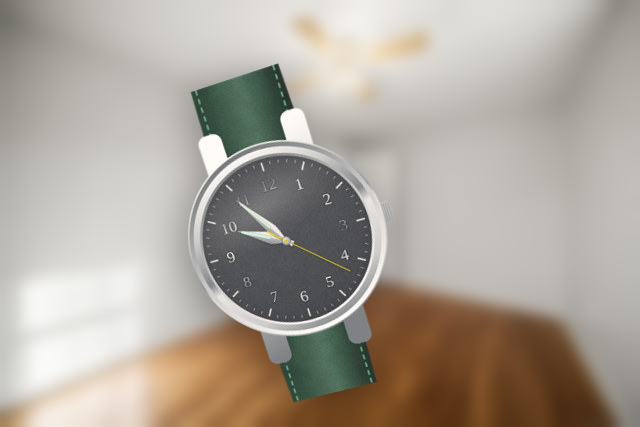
{"hour": 9, "minute": 54, "second": 22}
